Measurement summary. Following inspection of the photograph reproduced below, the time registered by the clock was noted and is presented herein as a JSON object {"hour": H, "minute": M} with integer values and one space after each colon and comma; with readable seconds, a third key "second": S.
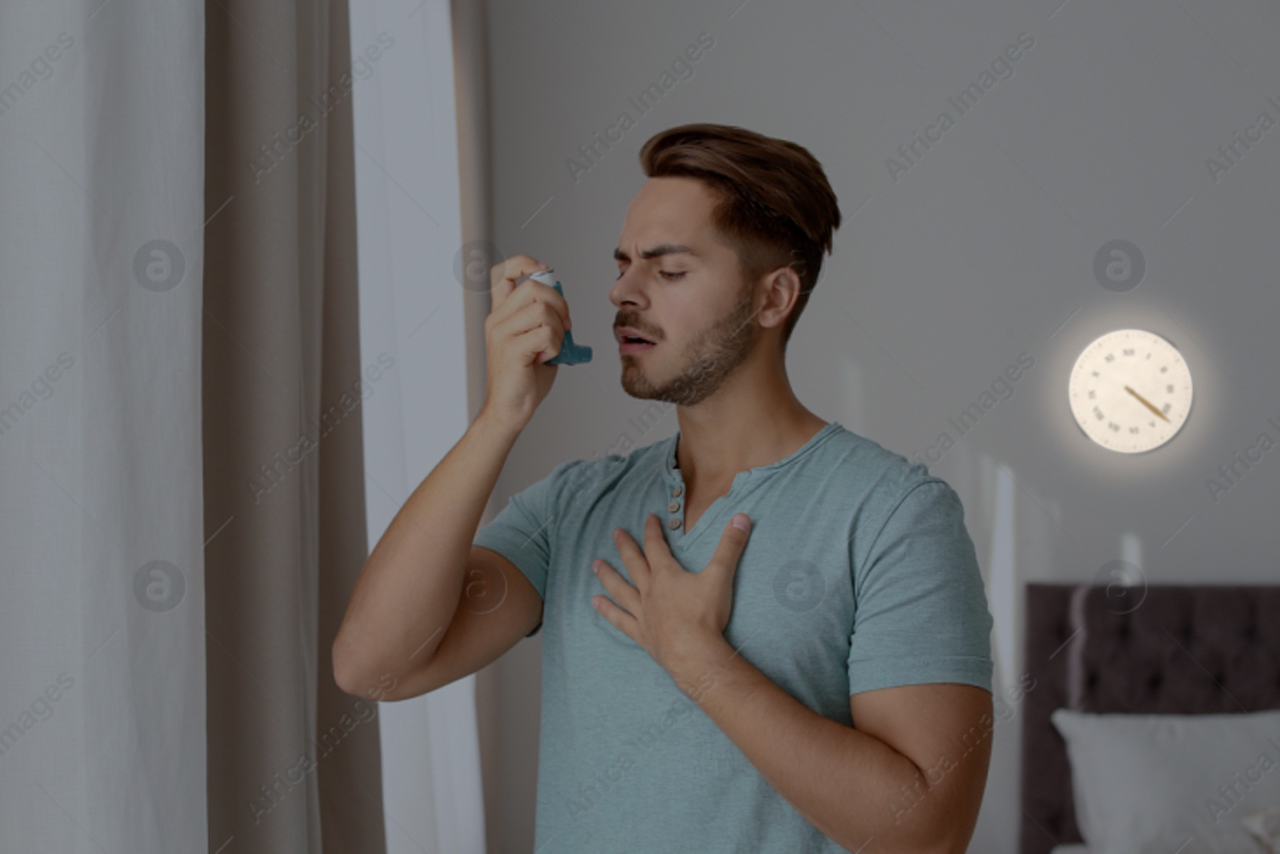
{"hour": 4, "minute": 22}
